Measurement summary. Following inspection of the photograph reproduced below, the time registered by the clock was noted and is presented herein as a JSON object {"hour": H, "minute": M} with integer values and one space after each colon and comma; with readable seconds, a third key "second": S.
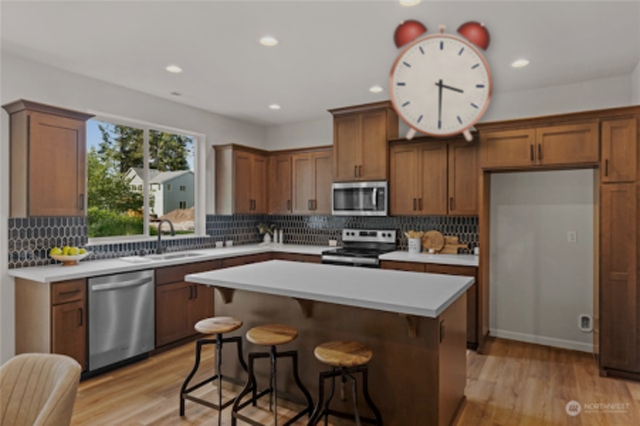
{"hour": 3, "minute": 30}
